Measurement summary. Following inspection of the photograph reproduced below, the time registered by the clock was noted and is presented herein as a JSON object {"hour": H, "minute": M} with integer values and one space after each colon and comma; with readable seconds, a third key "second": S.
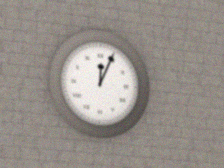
{"hour": 12, "minute": 4}
